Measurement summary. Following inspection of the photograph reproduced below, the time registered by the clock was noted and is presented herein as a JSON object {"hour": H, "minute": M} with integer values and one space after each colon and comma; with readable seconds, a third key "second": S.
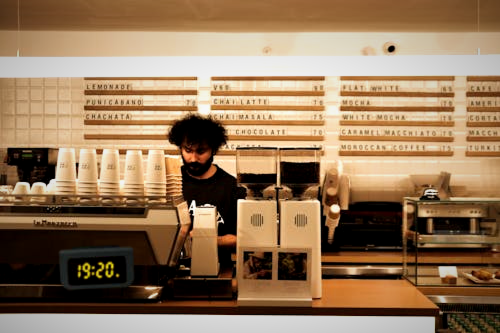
{"hour": 19, "minute": 20}
